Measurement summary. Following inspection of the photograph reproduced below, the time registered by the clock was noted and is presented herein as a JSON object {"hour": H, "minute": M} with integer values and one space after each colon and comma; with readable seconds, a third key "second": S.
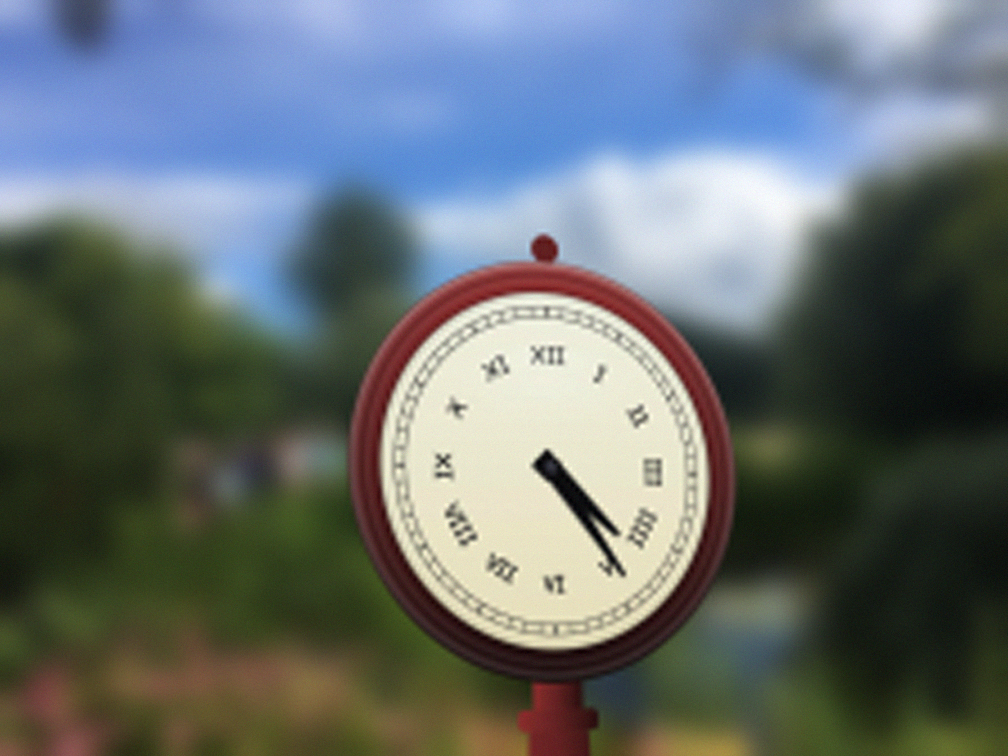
{"hour": 4, "minute": 24}
